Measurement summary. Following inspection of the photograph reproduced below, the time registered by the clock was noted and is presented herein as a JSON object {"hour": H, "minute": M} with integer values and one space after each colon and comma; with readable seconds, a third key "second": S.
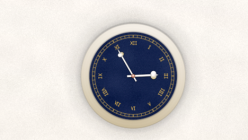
{"hour": 2, "minute": 55}
